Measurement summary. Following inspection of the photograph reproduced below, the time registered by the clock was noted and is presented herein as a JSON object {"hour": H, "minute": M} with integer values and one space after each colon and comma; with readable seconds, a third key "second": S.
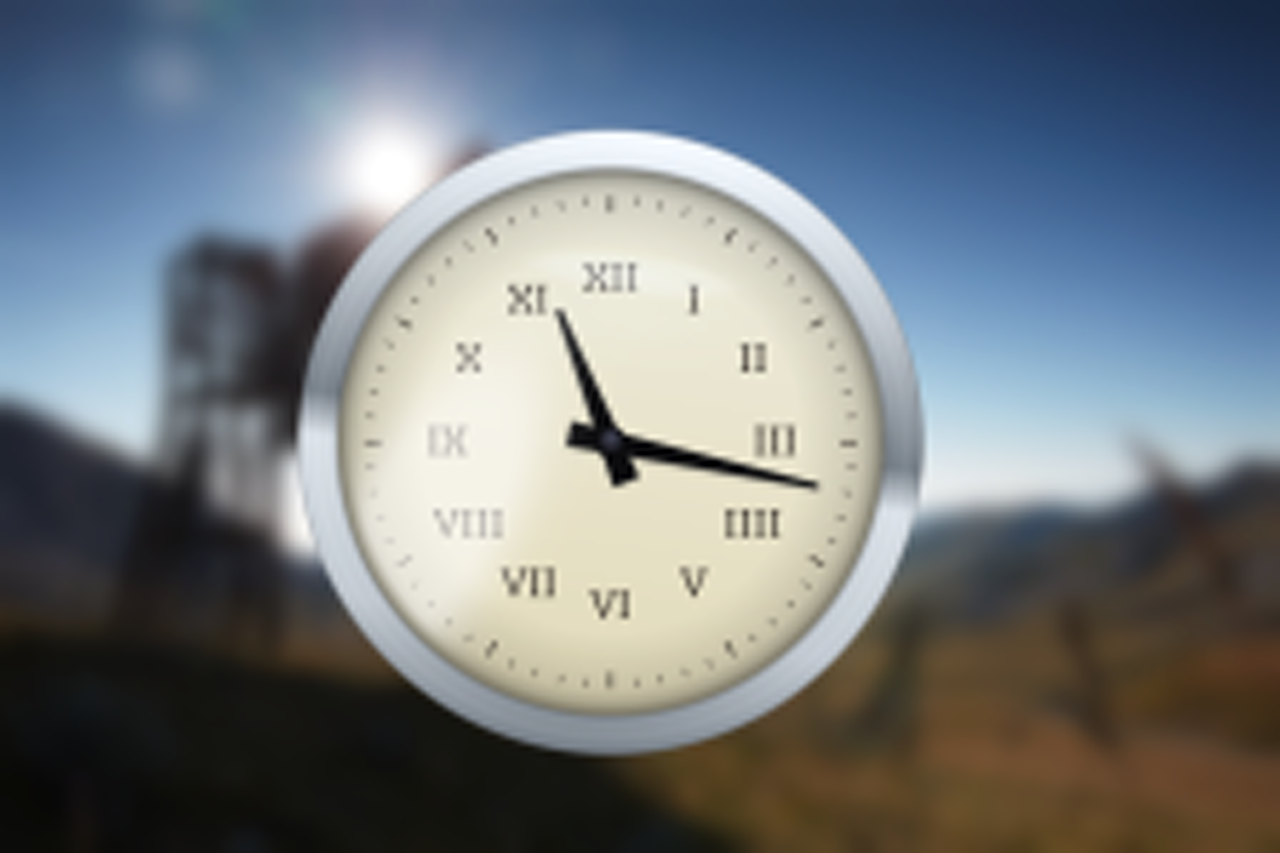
{"hour": 11, "minute": 17}
